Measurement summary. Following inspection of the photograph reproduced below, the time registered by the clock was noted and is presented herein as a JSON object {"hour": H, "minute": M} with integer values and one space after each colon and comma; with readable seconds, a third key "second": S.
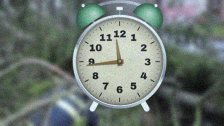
{"hour": 11, "minute": 44}
